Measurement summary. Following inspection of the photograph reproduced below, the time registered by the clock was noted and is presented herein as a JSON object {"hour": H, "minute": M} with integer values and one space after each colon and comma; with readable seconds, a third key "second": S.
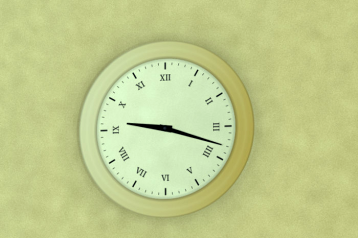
{"hour": 9, "minute": 18}
